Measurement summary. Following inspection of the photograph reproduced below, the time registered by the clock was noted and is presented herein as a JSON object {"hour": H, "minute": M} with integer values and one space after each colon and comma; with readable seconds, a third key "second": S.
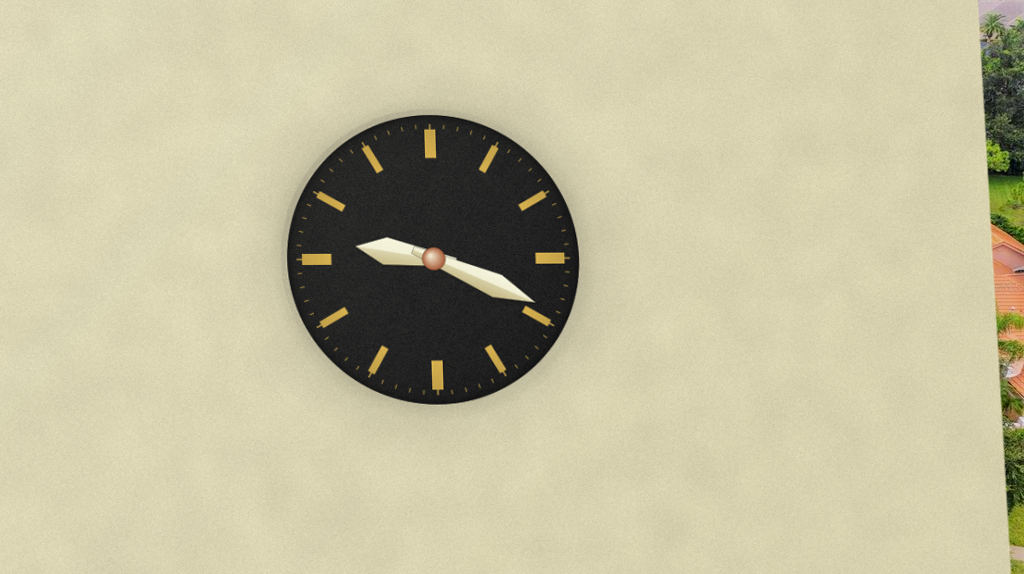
{"hour": 9, "minute": 19}
